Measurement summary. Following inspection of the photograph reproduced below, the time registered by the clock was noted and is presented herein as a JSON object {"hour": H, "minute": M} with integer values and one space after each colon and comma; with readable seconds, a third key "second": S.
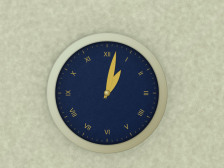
{"hour": 1, "minute": 2}
